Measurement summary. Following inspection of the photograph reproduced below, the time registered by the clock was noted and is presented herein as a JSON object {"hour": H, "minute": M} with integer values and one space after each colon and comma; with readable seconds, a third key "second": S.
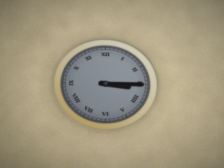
{"hour": 3, "minute": 15}
